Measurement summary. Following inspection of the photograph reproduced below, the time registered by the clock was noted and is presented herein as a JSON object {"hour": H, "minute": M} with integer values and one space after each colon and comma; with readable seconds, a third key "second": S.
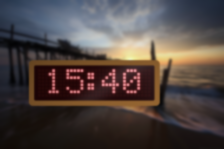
{"hour": 15, "minute": 40}
